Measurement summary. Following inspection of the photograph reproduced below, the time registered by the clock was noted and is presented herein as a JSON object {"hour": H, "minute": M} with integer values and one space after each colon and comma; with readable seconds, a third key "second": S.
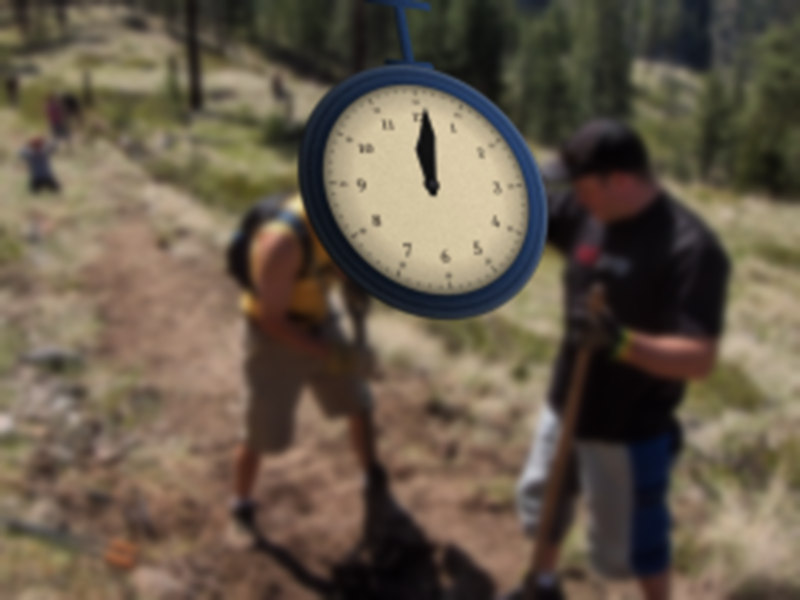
{"hour": 12, "minute": 1}
